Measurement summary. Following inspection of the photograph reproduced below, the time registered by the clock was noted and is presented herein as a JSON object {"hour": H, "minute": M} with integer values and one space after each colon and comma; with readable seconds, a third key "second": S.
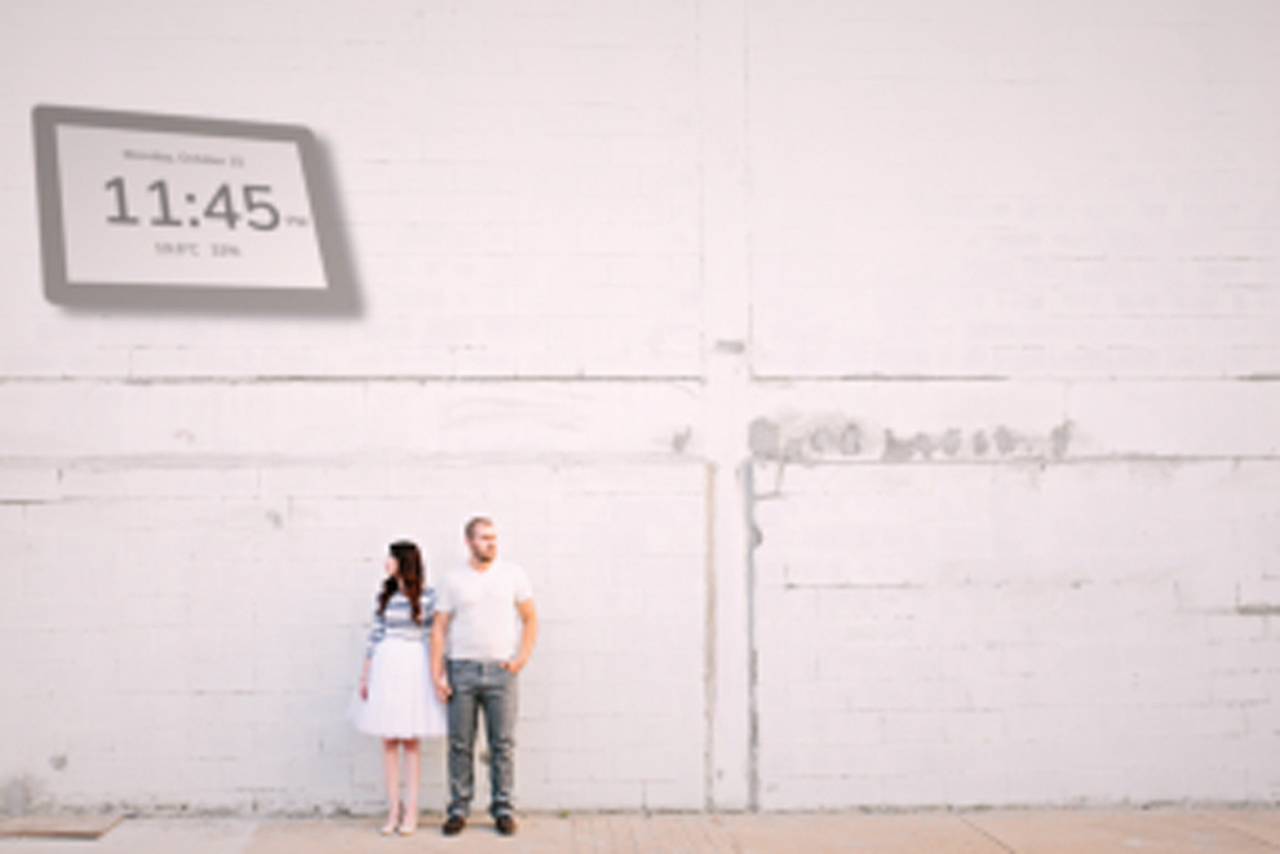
{"hour": 11, "minute": 45}
